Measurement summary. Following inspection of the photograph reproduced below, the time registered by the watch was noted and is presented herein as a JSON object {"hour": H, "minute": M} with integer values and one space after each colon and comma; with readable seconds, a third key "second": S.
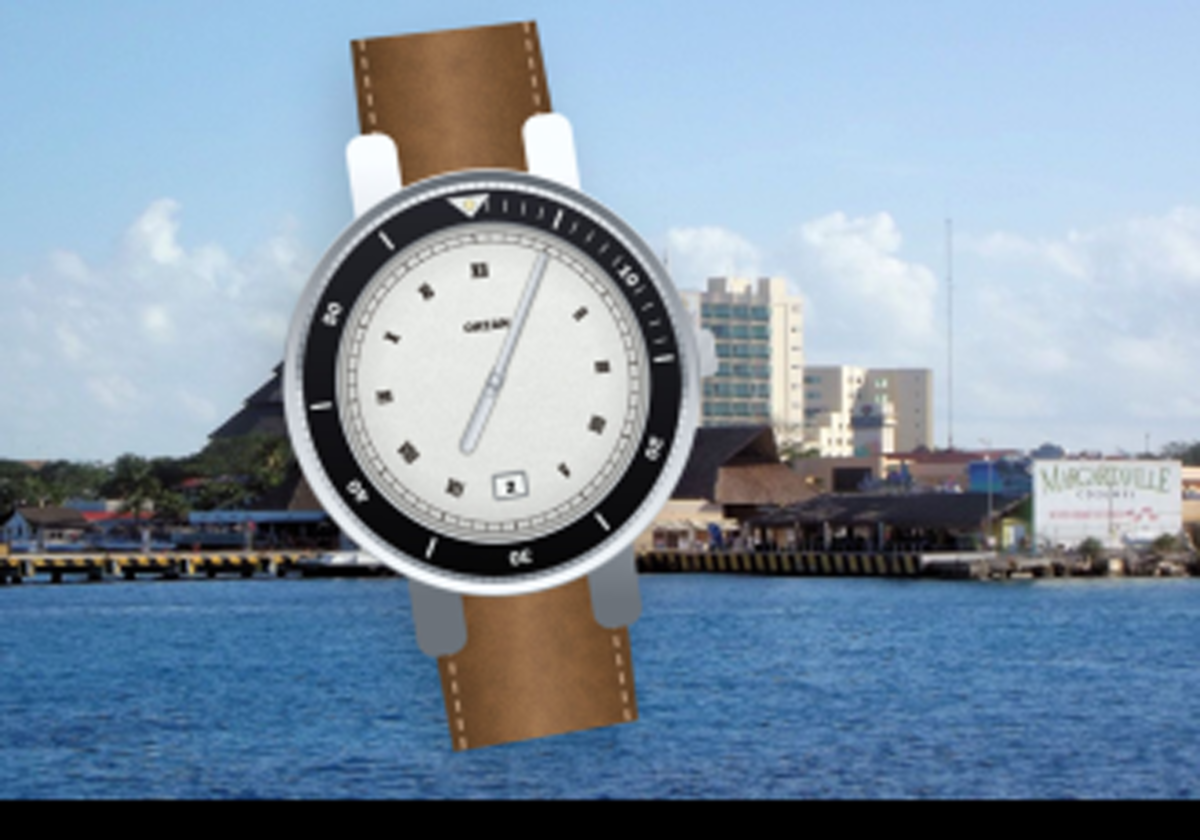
{"hour": 7, "minute": 5}
